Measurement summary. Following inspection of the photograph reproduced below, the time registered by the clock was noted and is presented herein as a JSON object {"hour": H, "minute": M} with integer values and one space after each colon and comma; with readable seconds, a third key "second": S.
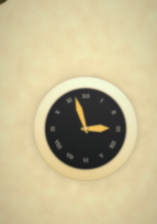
{"hour": 2, "minute": 57}
